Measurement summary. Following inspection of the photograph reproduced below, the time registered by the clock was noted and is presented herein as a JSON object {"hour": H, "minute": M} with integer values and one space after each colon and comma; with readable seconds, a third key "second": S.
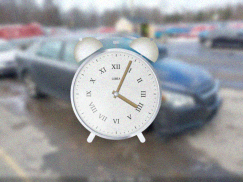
{"hour": 4, "minute": 4}
